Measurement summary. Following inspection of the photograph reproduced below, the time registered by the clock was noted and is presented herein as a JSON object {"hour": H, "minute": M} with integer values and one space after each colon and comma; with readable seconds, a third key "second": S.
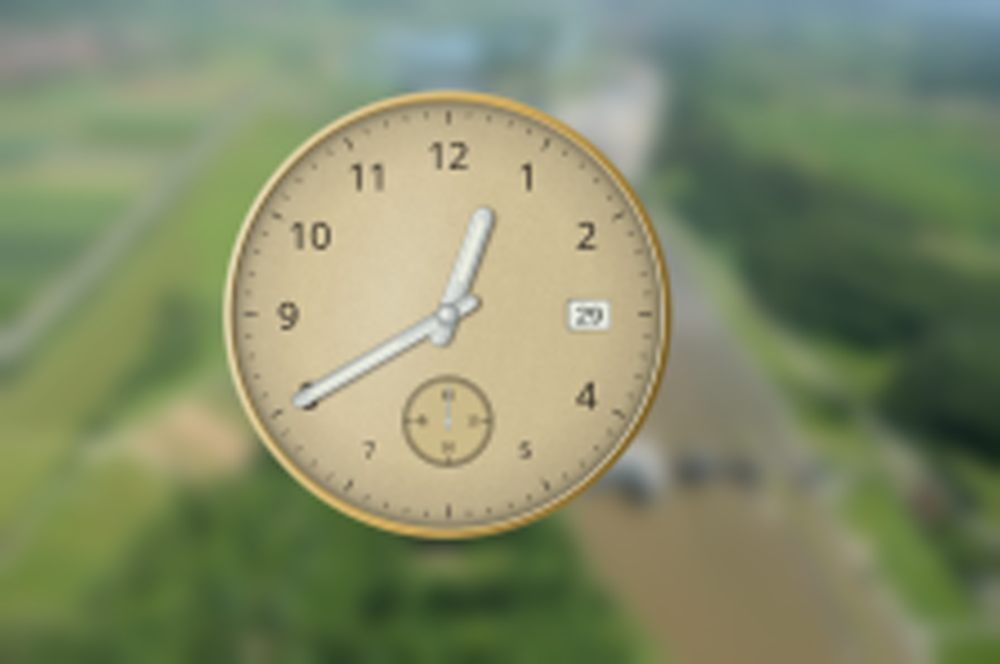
{"hour": 12, "minute": 40}
